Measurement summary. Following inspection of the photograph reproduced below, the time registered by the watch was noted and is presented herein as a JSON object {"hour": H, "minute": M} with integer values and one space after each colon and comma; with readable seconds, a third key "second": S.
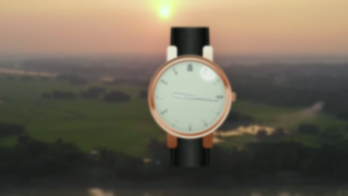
{"hour": 9, "minute": 16}
